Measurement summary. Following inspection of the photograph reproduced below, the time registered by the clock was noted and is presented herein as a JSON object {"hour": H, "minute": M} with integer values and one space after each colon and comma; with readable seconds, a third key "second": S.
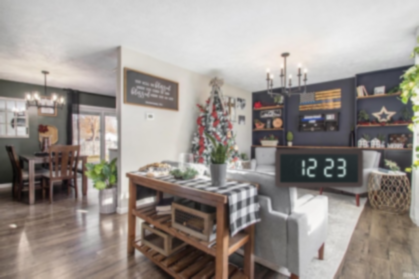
{"hour": 12, "minute": 23}
